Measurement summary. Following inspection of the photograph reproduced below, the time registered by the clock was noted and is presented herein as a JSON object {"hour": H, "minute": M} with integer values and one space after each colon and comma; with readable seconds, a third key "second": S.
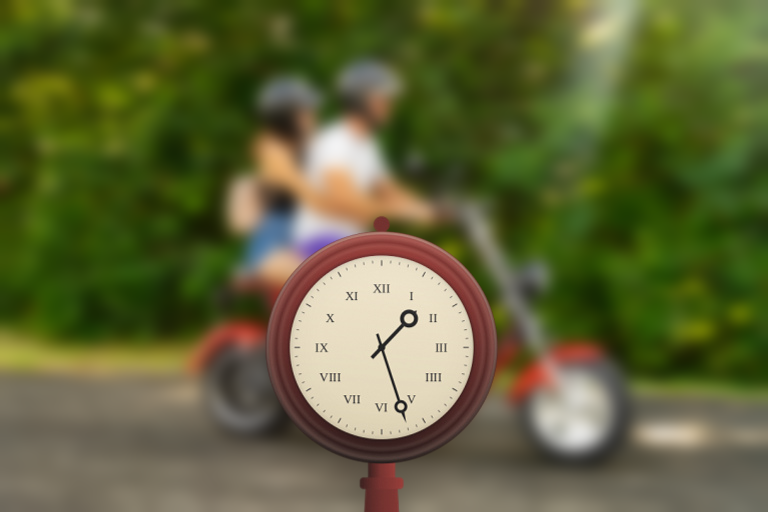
{"hour": 1, "minute": 27}
